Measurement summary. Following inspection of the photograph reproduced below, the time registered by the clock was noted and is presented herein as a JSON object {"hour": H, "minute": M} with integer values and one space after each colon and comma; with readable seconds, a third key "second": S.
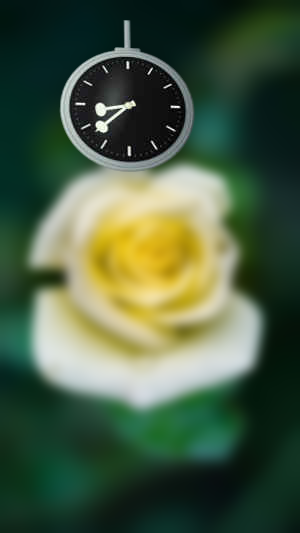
{"hour": 8, "minute": 38}
